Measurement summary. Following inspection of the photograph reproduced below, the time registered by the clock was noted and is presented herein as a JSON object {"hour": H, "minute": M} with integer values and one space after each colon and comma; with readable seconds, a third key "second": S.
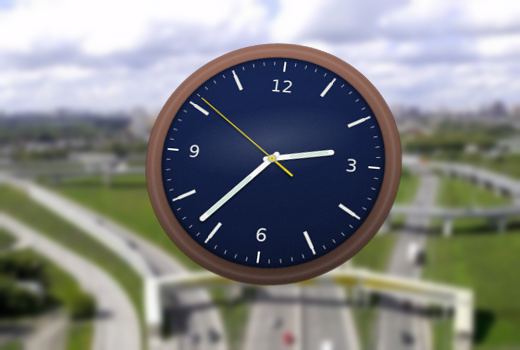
{"hour": 2, "minute": 36, "second": 51}
